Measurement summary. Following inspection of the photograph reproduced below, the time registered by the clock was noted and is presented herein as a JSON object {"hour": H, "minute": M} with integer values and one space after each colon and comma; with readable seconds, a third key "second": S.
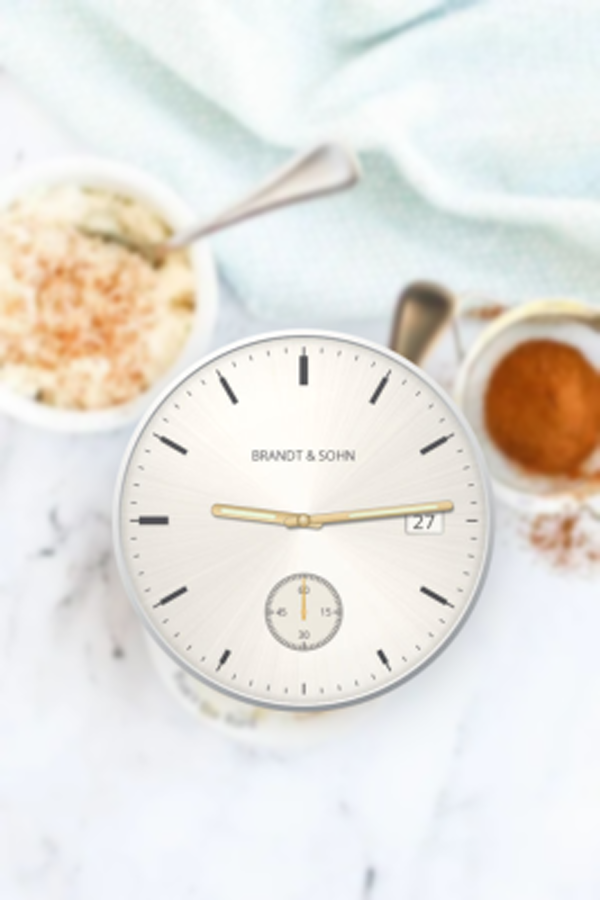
{"hour": 9, "minute": 14}
